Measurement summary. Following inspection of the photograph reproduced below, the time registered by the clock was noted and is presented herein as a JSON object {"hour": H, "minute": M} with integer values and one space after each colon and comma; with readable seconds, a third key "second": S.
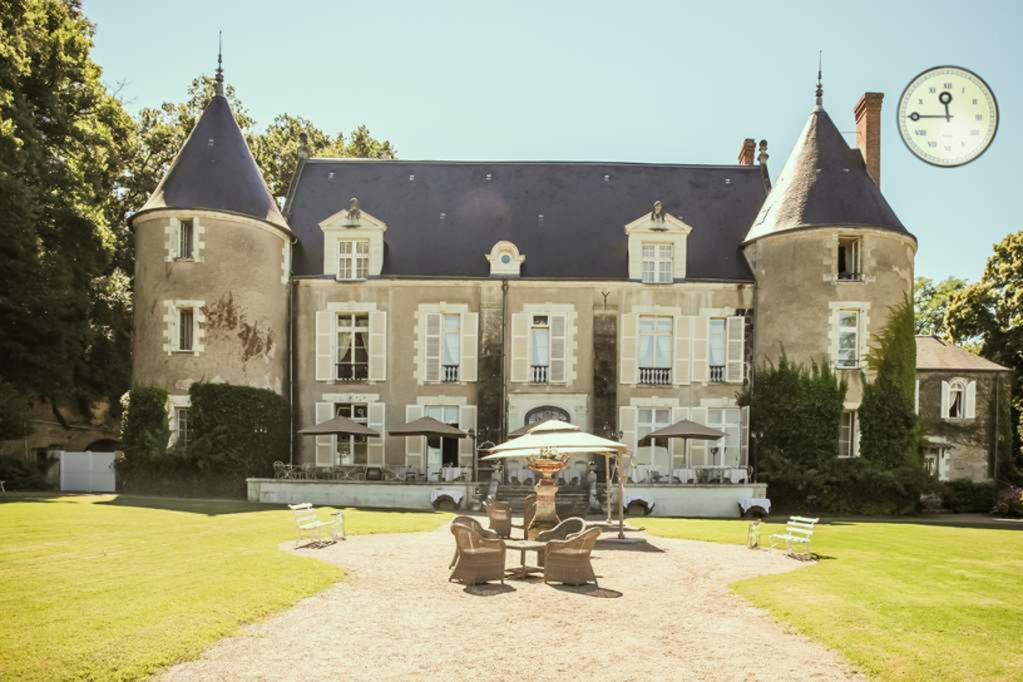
{"hour": 11, "minute": 45}
